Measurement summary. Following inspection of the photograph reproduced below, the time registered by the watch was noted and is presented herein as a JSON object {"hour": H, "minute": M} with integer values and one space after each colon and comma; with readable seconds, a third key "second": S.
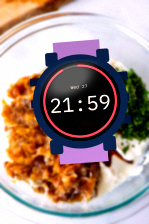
{"hour": 21, "minute": 59}
